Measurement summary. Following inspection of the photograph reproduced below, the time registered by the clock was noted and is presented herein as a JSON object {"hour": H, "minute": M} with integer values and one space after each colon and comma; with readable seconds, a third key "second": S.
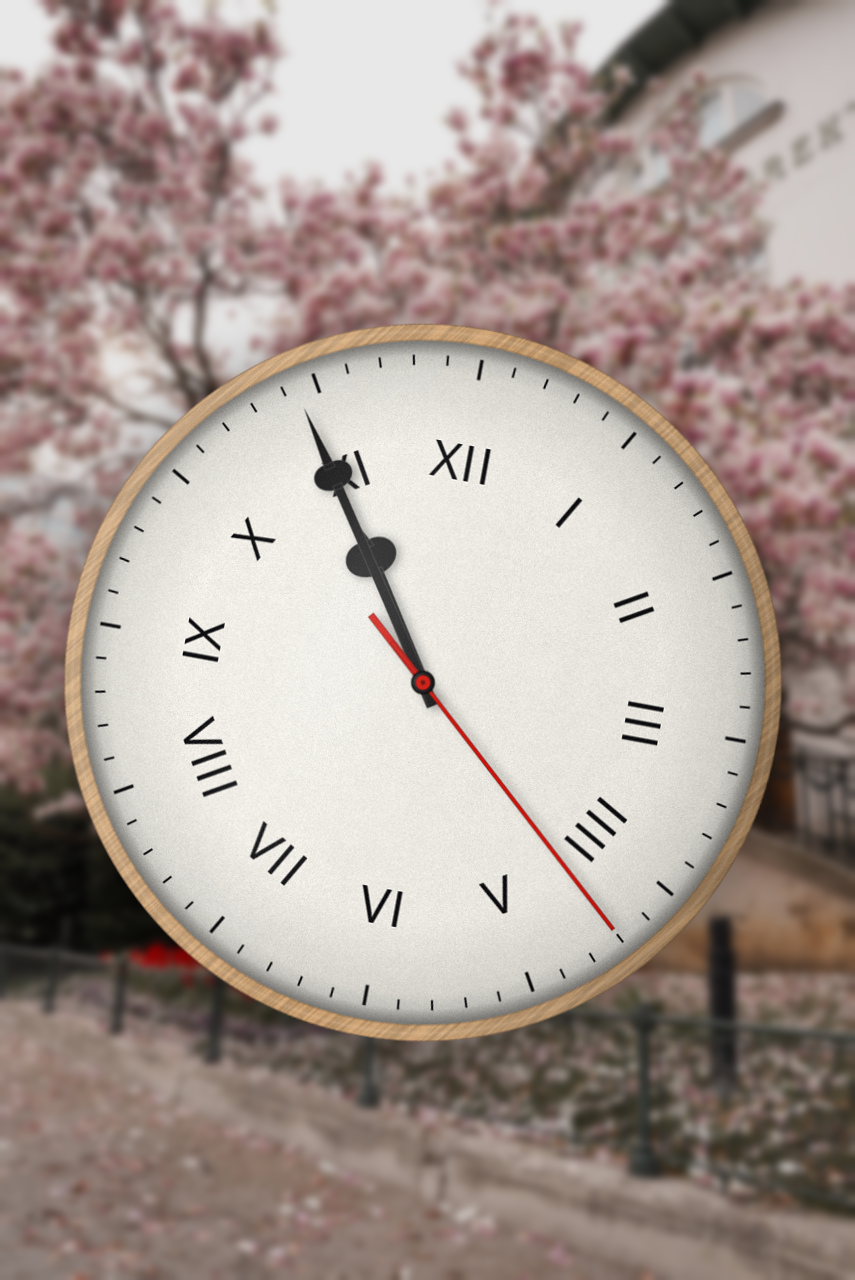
{"hour": 10, "minute": 54, "second": 22}
